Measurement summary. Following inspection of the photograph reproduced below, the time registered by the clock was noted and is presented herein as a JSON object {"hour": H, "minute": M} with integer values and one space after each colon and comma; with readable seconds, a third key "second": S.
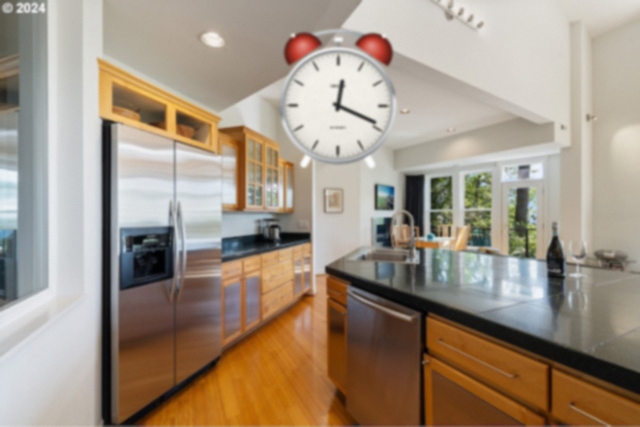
{"hour": 12, "minute": 19}
